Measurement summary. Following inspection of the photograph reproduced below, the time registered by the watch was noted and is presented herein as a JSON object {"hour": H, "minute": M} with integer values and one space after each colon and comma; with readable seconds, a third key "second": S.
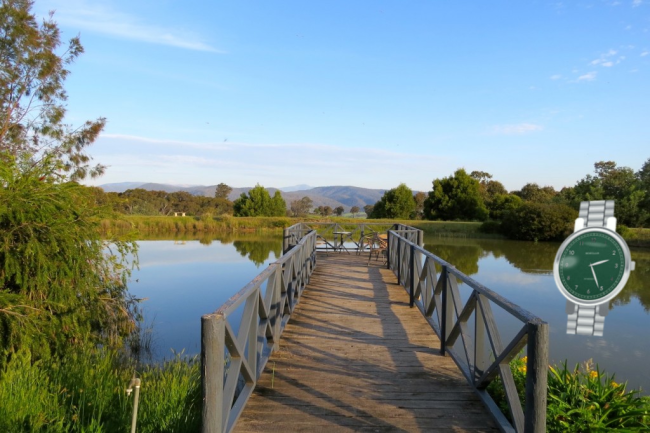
{"hour": 2, "minute": 26}
